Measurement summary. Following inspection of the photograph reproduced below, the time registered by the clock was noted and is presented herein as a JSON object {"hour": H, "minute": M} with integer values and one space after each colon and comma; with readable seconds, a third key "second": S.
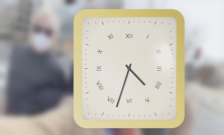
{"hour": 4, "minute": 33}
